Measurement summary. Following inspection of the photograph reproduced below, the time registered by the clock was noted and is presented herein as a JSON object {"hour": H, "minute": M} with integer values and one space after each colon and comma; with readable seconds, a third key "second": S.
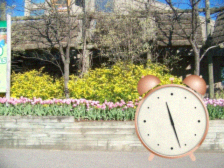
{"hour": 11, "minute": 27}
